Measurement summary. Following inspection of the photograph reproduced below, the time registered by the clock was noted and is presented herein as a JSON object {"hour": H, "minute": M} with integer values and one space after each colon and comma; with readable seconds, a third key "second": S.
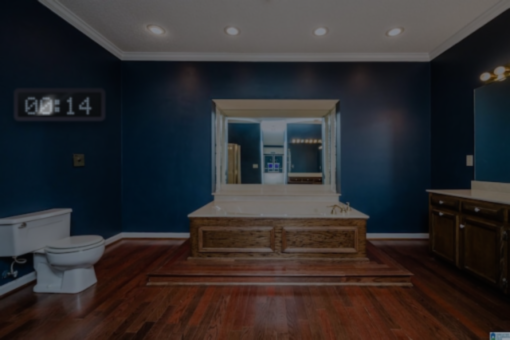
{"hour": 0, "minute": 14}
